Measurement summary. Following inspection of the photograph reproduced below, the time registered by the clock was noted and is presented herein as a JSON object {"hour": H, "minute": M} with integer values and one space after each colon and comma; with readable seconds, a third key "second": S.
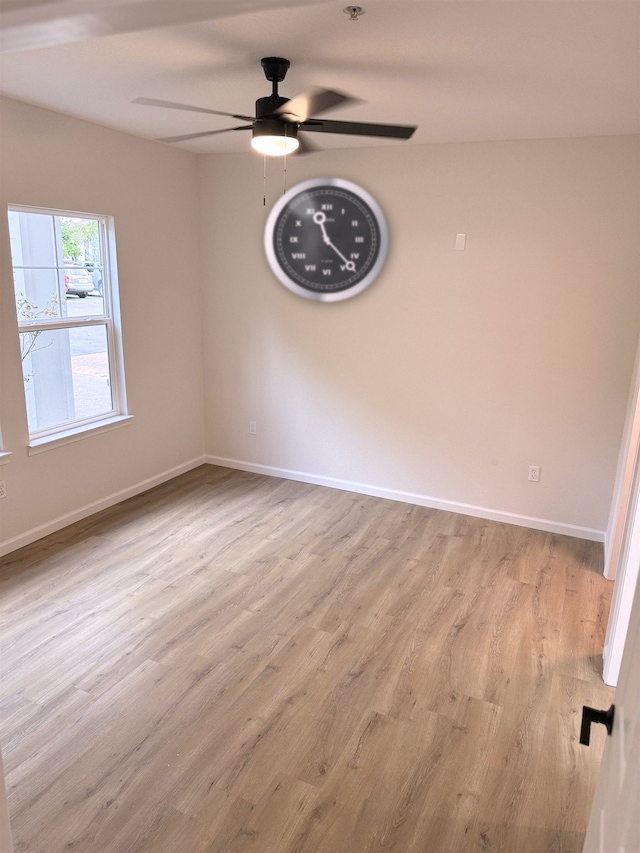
{"hour": 11, "minute": 23}
